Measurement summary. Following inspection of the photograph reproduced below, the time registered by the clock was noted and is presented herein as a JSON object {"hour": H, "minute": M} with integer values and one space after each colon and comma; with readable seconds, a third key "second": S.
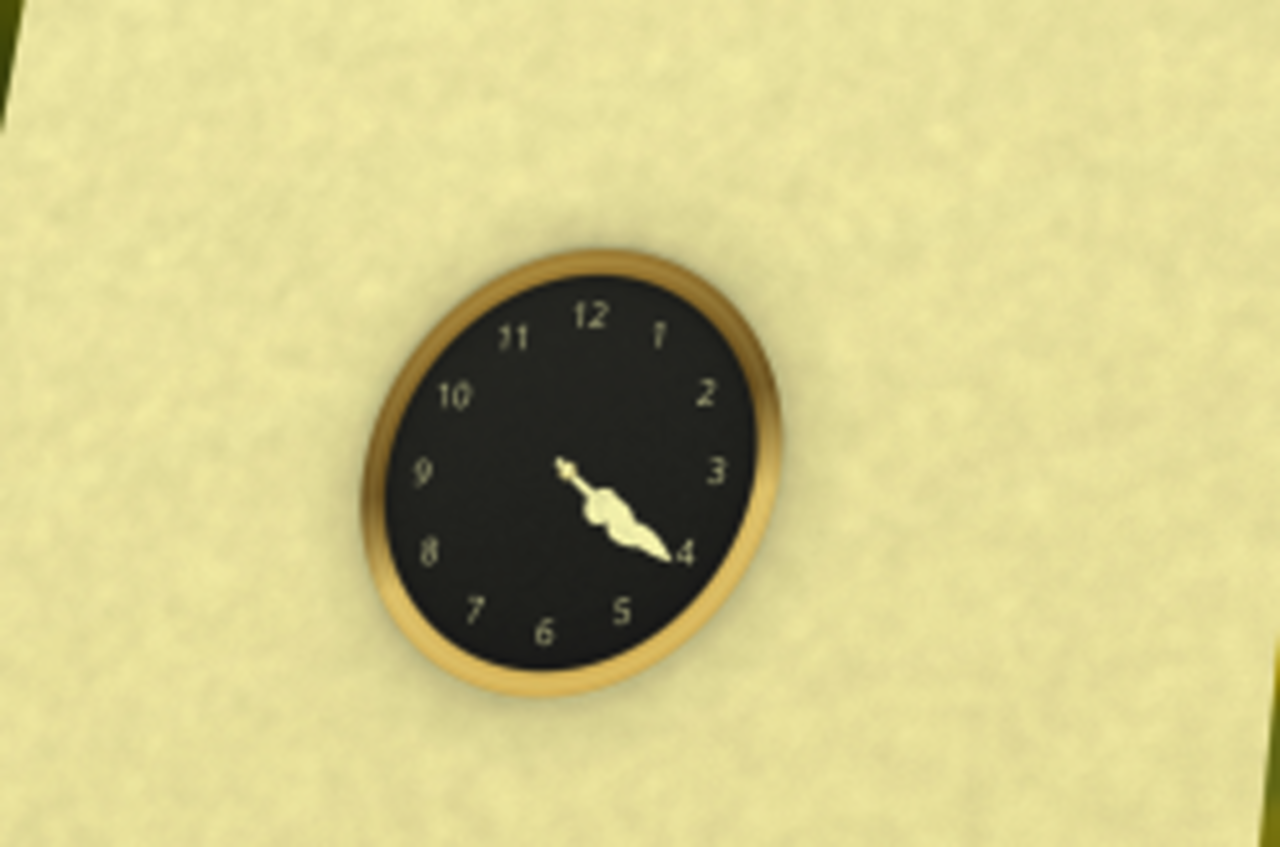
{"hour": 4, "minute": 21}
